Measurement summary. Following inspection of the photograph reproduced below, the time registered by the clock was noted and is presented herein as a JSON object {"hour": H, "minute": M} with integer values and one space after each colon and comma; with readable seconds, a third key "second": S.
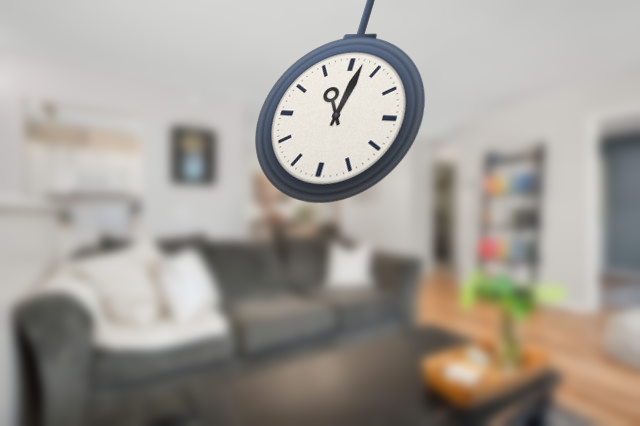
{"hour": 11, "minute": 2}
